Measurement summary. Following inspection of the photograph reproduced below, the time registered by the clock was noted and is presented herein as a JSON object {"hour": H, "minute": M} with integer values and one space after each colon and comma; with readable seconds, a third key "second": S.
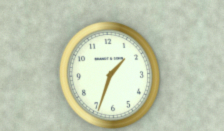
{"hour": 1, "minute": 34}
